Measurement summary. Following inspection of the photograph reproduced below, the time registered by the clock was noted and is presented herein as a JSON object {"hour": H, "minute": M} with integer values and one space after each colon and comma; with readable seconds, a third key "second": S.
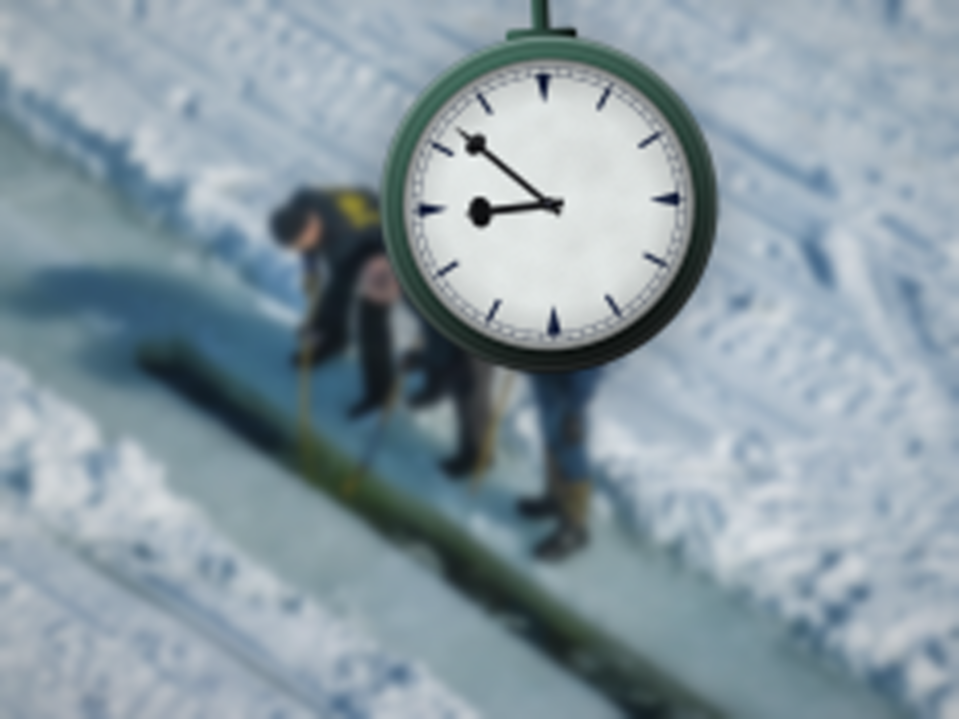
{"hour": 8, "minute": 52}
